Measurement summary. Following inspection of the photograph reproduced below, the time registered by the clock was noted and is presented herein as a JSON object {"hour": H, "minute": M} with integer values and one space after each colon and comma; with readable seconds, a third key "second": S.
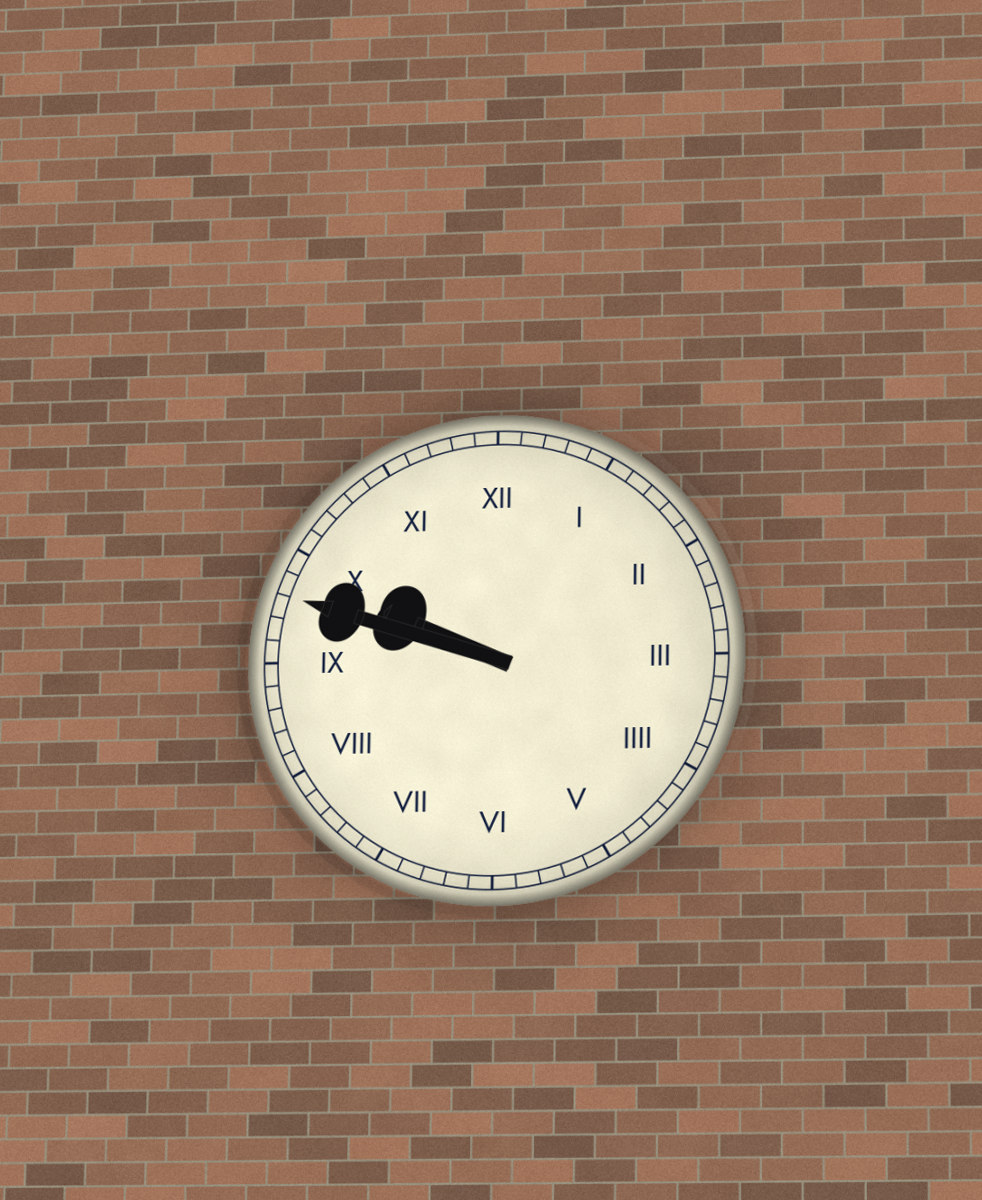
{"hour": 9, "minute": 48}
